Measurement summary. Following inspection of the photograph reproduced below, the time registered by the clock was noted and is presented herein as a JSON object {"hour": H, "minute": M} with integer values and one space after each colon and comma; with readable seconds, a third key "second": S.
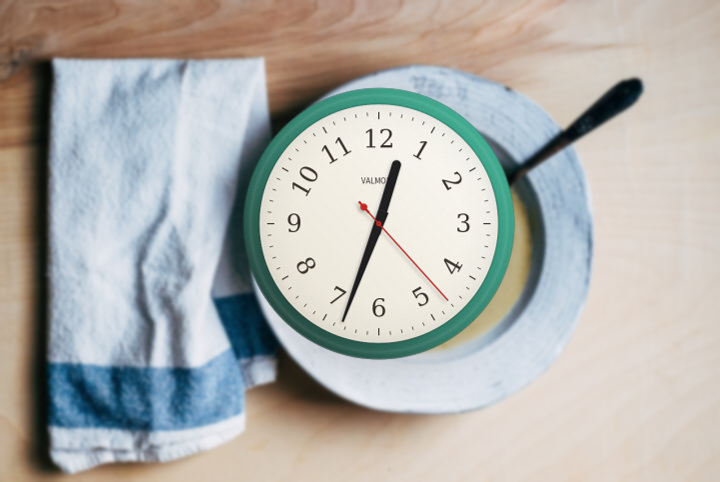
{"hour": 12, "minute": 33, "second": 23}
